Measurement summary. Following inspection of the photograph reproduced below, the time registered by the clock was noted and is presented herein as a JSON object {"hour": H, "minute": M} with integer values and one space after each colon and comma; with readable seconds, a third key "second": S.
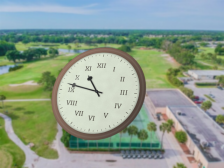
{"hour": 10, "minute": 47}
